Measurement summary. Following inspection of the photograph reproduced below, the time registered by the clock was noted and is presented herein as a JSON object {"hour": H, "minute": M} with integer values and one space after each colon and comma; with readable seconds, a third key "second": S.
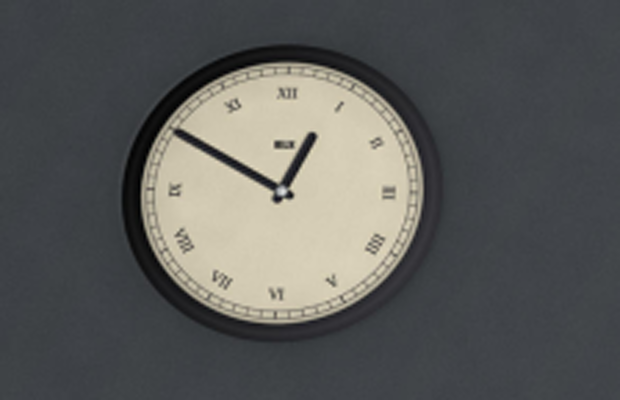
{"hour": 12, "minute": 50}
